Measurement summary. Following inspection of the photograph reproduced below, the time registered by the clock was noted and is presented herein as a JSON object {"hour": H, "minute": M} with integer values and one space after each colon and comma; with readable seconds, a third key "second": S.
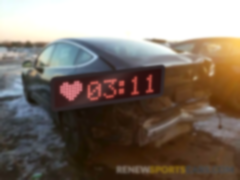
{"hour": 3, "minute": 11}
